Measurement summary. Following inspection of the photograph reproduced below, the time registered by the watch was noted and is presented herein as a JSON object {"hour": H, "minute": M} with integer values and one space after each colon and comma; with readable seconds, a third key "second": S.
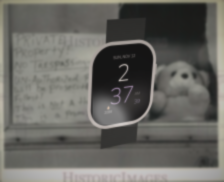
{"hour": 2, "minute": 37}
